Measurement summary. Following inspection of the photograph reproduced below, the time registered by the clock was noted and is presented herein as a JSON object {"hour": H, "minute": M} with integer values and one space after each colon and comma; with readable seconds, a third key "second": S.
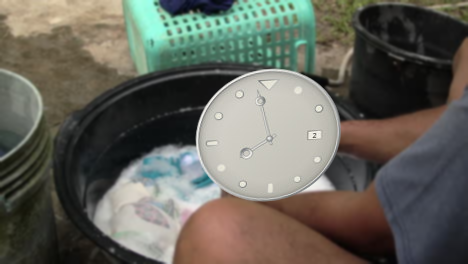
{"hour": 7, "minute": 58}
